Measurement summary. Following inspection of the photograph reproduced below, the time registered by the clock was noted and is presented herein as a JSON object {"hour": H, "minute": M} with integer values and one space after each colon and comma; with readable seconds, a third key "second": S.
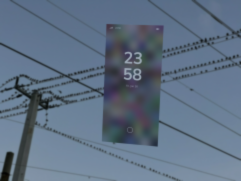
{"hour": 23, "minute": 58}
